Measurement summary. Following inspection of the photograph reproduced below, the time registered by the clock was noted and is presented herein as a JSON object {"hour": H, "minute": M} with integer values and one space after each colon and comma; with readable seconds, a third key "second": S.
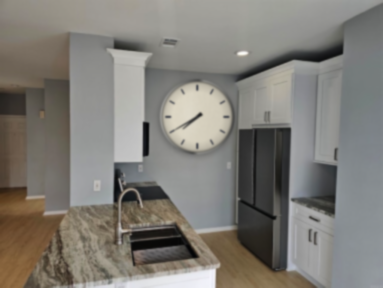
{"hour": 7, "minute": 40}
